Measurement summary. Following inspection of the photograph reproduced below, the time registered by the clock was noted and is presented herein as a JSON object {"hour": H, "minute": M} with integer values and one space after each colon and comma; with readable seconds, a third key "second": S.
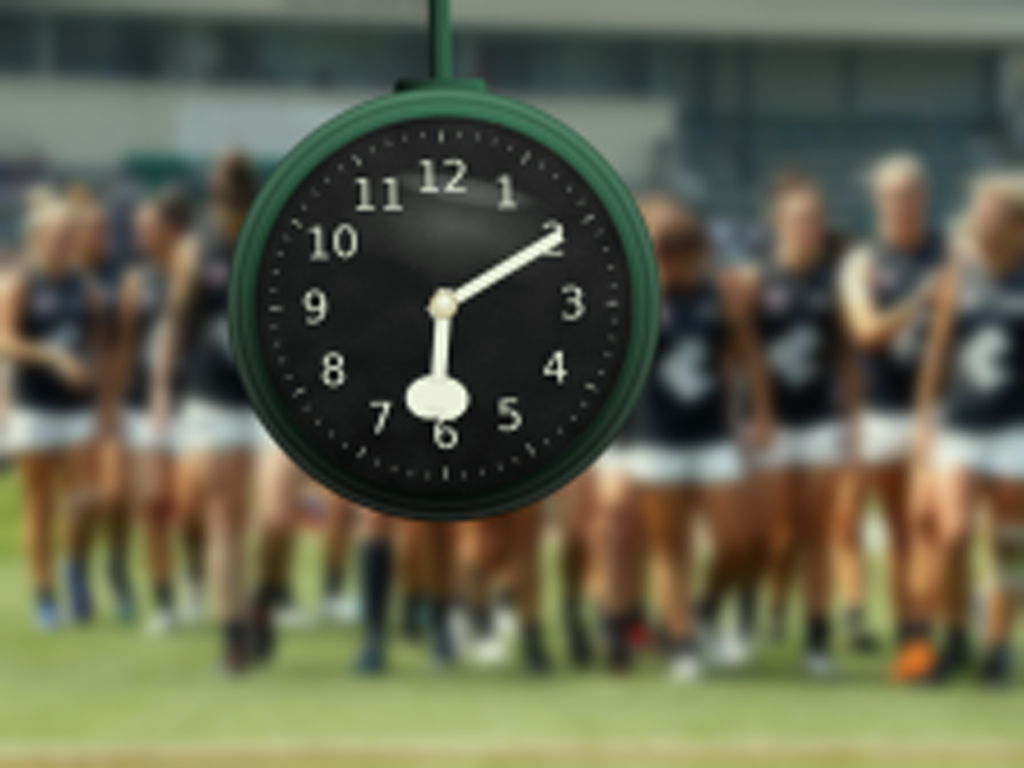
{"hour": 6, "minute": 10}
